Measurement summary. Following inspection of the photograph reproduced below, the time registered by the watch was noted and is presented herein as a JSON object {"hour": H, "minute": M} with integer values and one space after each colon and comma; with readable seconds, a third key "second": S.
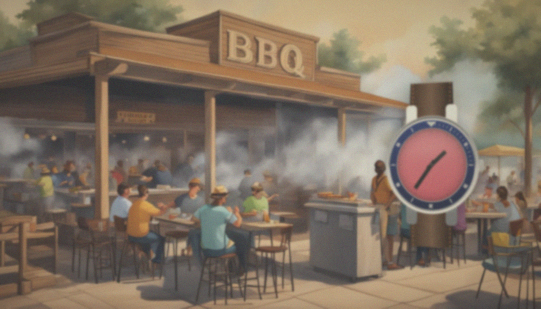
{"hour": 1, "minute": 36}
